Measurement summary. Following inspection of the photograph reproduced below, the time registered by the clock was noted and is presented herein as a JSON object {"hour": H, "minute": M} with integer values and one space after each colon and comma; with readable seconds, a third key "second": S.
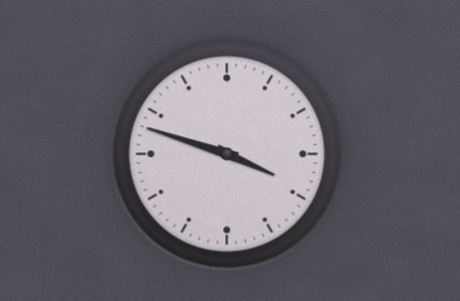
{"hour": 3, "minute": 48}
